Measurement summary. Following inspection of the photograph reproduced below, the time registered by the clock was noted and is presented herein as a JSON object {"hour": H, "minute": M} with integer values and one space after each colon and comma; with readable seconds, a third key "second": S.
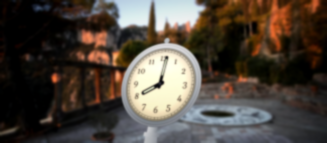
{"hour": 8, "minute": 1}
